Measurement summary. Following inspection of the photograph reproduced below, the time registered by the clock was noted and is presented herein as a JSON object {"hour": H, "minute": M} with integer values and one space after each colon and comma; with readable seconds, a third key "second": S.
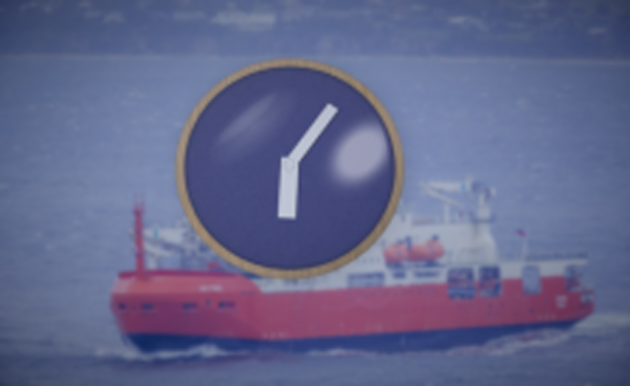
{"hour": 6, "minute": 6}
